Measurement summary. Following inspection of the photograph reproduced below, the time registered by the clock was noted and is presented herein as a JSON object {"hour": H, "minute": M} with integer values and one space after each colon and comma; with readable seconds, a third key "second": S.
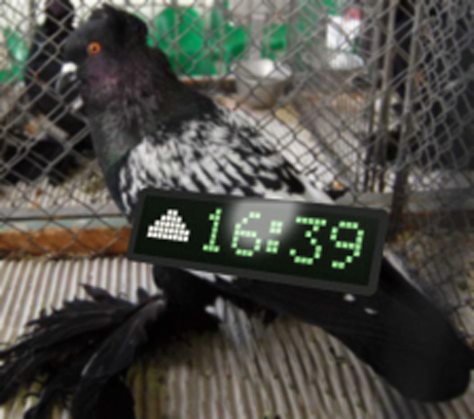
{"hour": 16, "minute": 39}
